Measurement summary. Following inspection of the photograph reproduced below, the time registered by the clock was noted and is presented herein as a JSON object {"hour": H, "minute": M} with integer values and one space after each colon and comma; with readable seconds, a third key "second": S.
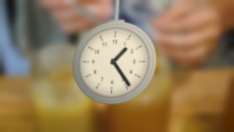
{"hour": 1, "minute": 24}
